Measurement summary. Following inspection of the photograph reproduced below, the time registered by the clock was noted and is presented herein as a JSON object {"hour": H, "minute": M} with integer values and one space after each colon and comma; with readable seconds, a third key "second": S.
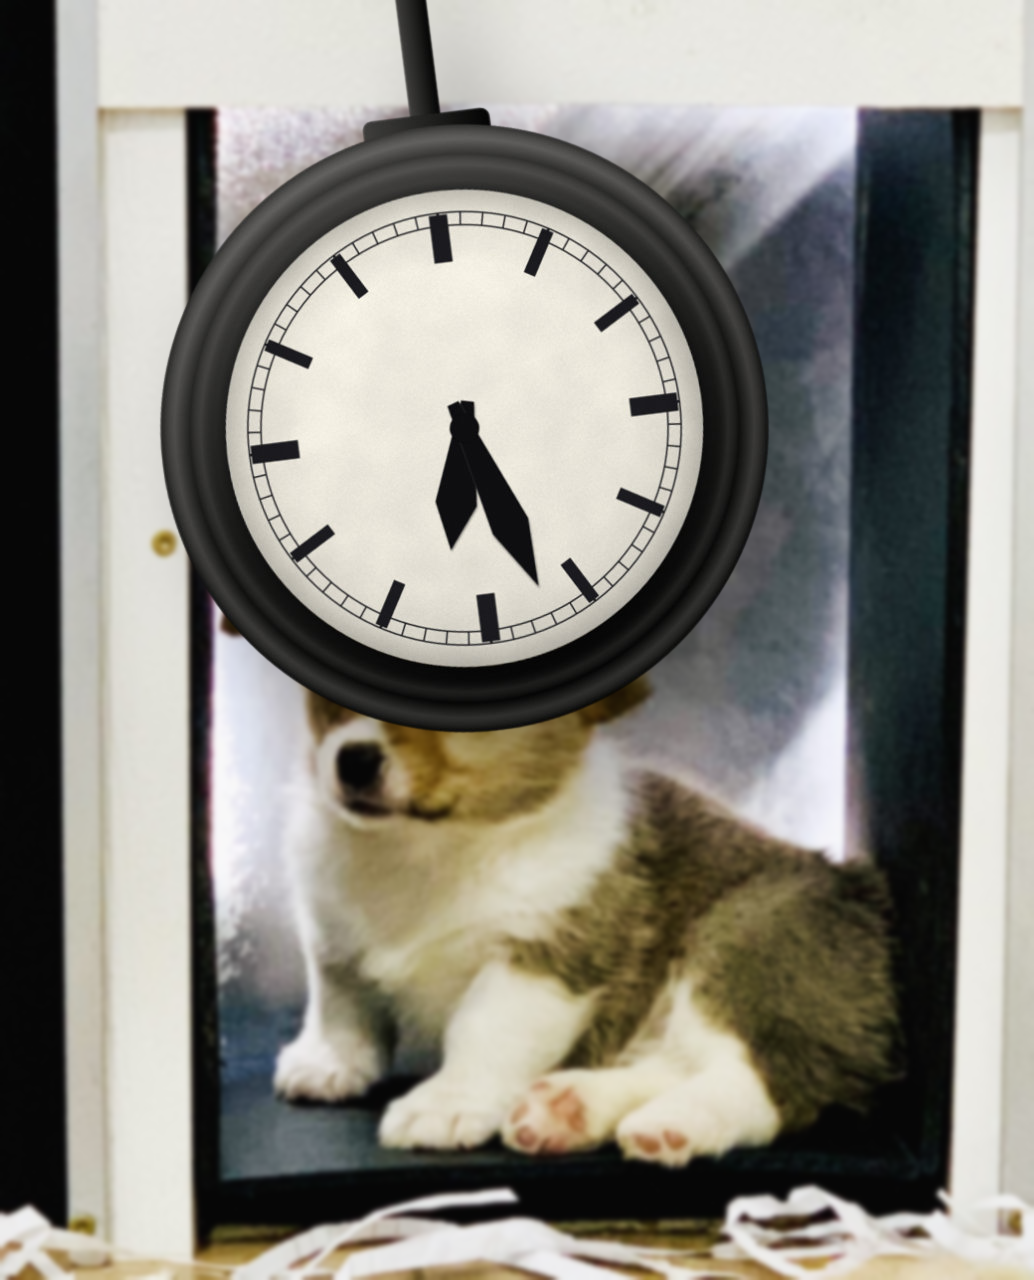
{"hour": 6, "minute": 27}
